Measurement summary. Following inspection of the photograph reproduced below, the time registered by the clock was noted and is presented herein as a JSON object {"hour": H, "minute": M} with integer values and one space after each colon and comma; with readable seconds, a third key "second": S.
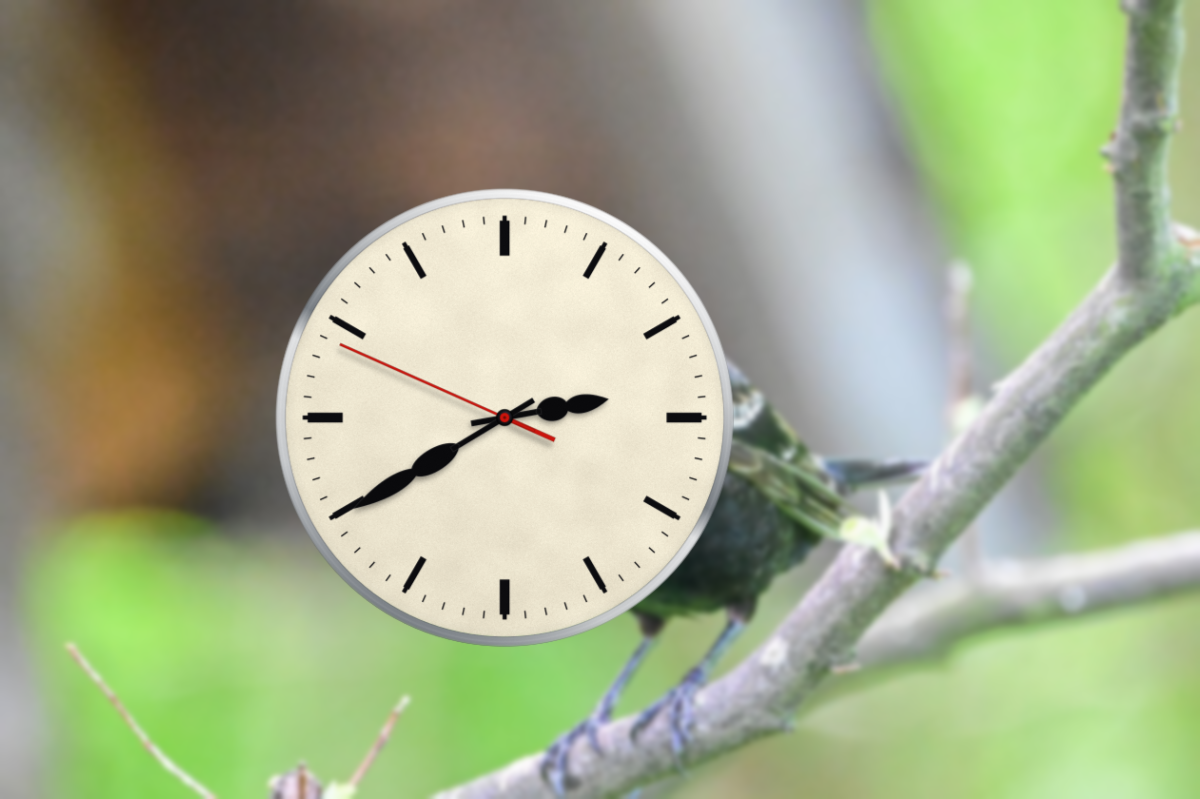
{"hour": 2, "minute": 39, "second": 49}
